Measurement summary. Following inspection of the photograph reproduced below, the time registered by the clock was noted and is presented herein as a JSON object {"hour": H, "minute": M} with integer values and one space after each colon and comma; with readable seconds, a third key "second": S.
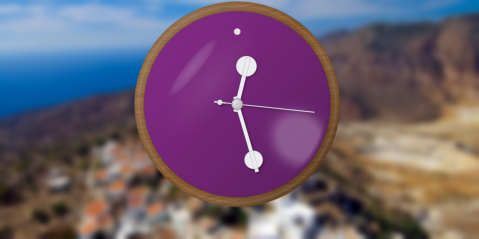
{"hour": 12, "minute": 27, "second": 16}
